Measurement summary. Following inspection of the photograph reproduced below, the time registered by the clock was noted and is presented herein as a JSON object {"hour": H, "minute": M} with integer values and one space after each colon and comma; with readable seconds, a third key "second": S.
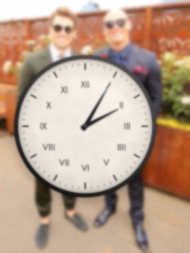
{"hour": 2, "minute": 5}
